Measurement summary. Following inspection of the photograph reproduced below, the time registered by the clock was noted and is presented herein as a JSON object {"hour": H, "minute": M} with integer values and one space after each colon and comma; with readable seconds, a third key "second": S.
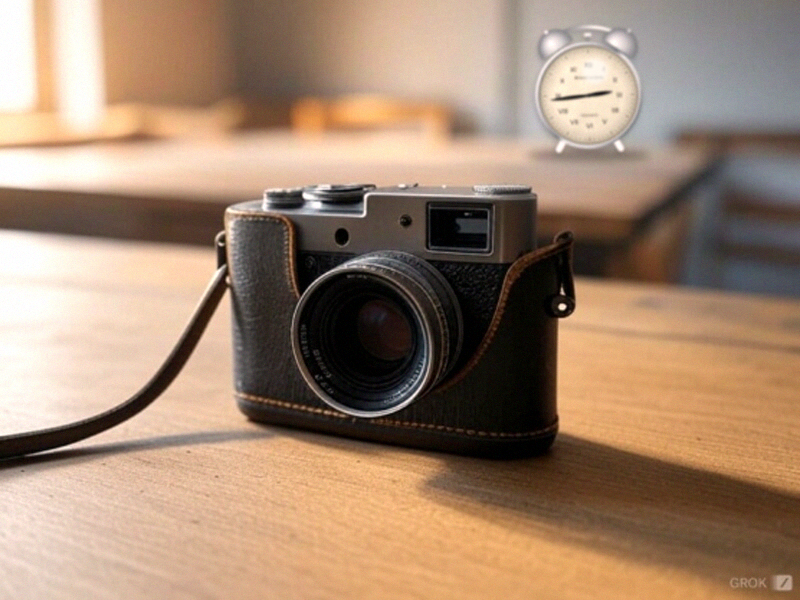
{"hour": 2, "minute": 44}
